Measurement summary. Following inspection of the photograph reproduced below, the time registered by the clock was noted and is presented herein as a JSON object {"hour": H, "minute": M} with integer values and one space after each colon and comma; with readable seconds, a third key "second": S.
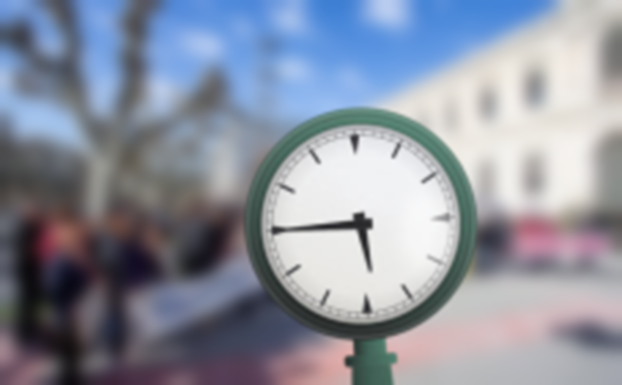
{"hour": 5, "minute": 45}
